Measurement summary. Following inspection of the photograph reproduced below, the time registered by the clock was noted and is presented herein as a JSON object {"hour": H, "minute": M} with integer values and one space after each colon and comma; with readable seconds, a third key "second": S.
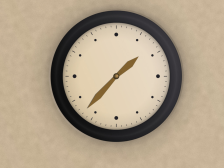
{"hour": 1, "minute": 37}
